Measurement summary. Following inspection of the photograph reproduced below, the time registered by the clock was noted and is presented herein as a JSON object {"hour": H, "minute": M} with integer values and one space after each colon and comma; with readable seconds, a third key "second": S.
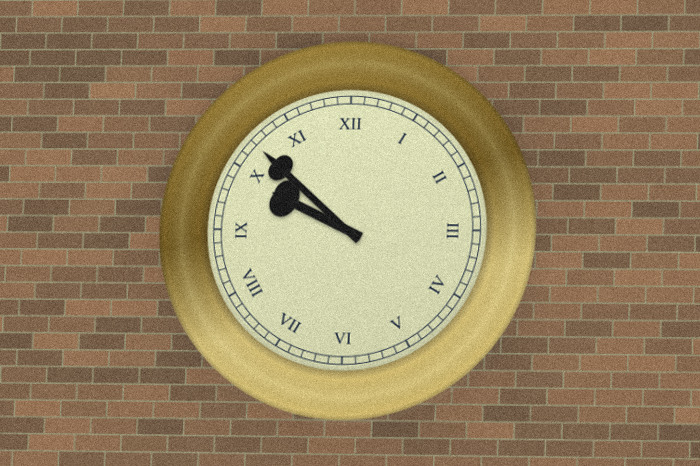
{"hour": 9, "minute": 52}
